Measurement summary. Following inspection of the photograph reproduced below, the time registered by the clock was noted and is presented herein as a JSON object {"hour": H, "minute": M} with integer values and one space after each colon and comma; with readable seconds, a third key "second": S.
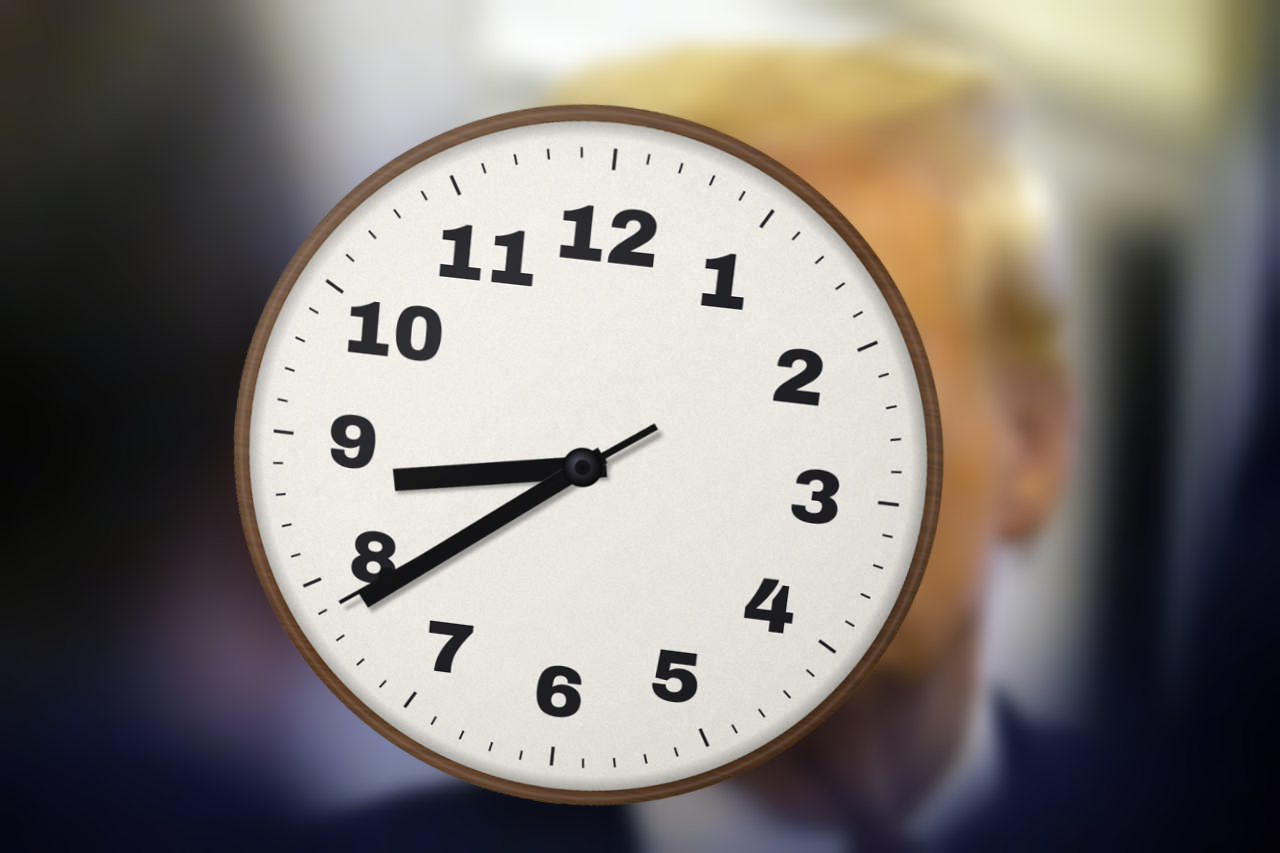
{"hour": 8, "minute": 38, "second": 39}
